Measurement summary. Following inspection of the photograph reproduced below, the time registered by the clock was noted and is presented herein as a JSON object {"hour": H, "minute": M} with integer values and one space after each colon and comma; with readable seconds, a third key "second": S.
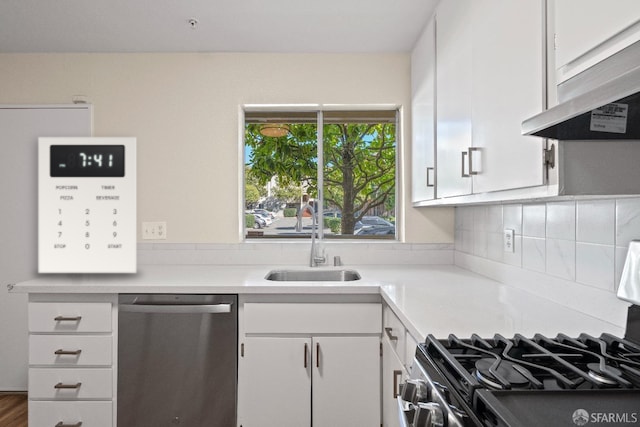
{"hour": 7, "minute": 41}
